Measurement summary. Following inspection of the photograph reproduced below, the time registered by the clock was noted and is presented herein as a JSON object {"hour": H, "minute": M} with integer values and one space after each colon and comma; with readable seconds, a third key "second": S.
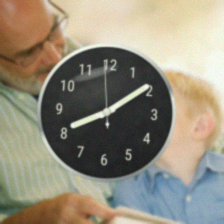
{"hour": 8, "minute": 8, "second": 59}
